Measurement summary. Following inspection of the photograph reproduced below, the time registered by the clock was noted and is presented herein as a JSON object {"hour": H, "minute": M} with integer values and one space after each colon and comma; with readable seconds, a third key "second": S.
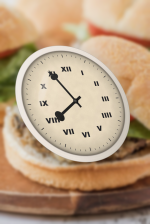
{"hour": 7, "minute": 55}
